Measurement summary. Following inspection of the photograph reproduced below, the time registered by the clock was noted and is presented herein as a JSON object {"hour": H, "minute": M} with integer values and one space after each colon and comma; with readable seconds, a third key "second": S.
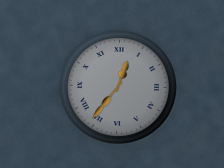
{"hour": 12, "minute": 36}
